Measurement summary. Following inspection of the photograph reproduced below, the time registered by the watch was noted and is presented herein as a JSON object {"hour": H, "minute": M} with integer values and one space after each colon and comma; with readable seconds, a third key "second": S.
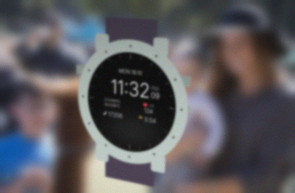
{"hour": 11, "minute": 32}
